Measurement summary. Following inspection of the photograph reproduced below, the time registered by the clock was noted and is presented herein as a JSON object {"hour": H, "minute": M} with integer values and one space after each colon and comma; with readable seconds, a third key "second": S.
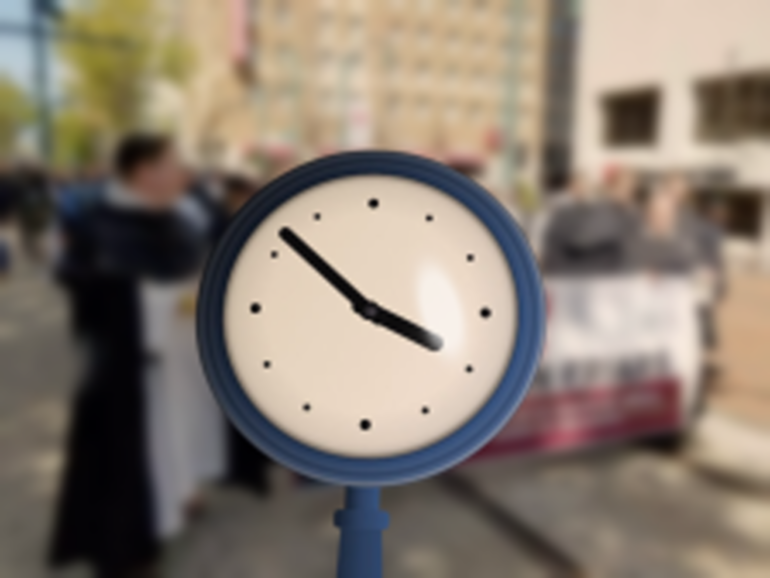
{"hour": 3, "minute": 52}
